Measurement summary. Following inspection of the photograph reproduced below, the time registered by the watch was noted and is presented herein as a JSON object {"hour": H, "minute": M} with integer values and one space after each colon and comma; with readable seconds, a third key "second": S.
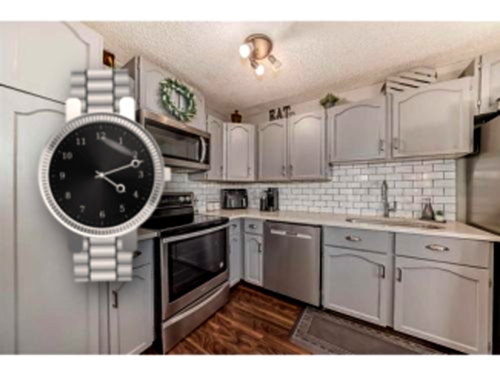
{"hour": 4, "minute": 12}
